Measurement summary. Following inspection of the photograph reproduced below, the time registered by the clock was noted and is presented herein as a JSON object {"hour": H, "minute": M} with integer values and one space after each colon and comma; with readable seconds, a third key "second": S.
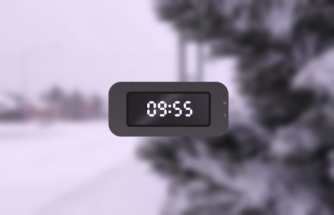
{"hour": 9, "minute": 55}
